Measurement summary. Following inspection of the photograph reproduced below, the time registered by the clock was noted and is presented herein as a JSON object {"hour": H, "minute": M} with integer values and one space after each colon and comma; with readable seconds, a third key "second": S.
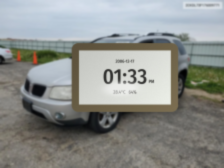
{"hour": 1, "minute": 33}
